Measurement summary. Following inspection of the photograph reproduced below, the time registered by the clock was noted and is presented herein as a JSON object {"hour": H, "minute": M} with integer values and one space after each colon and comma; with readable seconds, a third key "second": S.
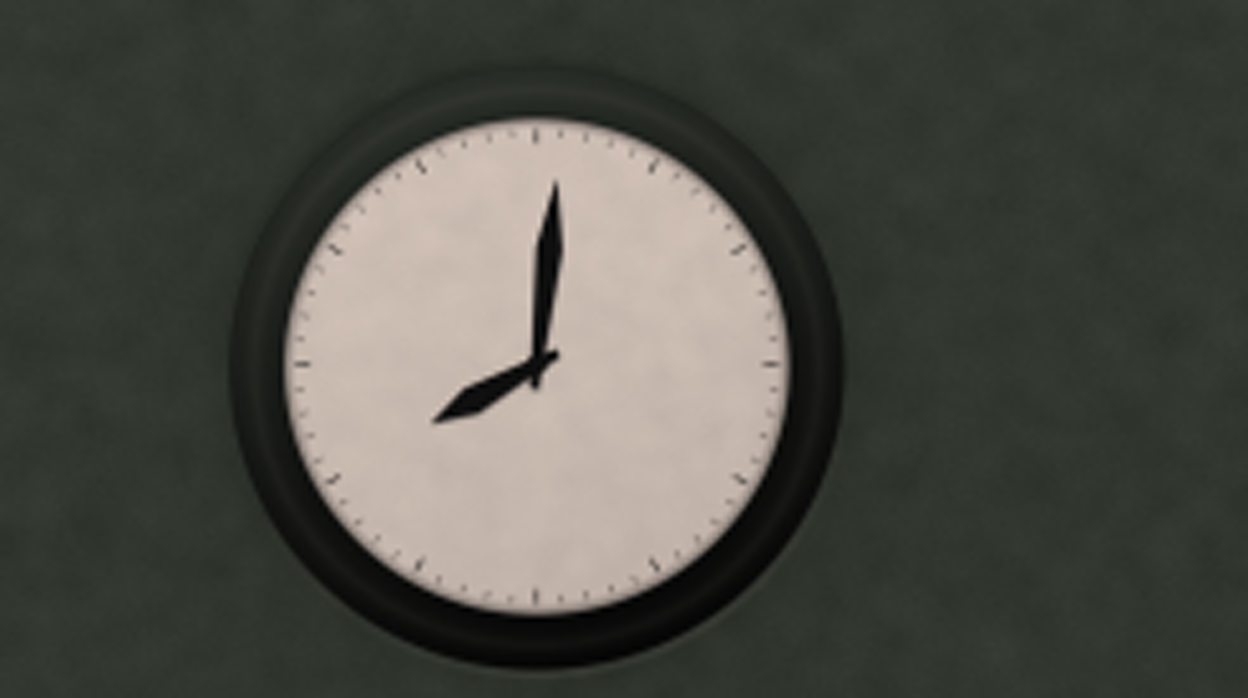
{"hour": 8, "minute": 1}
